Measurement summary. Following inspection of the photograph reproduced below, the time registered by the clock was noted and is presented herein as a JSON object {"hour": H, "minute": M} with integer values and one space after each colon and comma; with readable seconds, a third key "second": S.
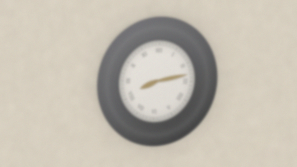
{"hour": 8, "minute": 13}
